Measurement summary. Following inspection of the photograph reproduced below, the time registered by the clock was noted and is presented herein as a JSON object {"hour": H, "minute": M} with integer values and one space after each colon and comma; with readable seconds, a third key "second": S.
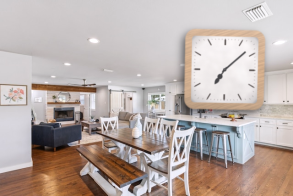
{"hour": 7, "minute": 8}
